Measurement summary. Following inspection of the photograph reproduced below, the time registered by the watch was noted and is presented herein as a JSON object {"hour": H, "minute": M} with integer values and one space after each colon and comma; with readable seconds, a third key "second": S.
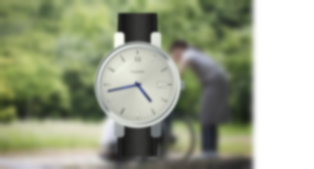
{"hour": 4, "minute": 43}
